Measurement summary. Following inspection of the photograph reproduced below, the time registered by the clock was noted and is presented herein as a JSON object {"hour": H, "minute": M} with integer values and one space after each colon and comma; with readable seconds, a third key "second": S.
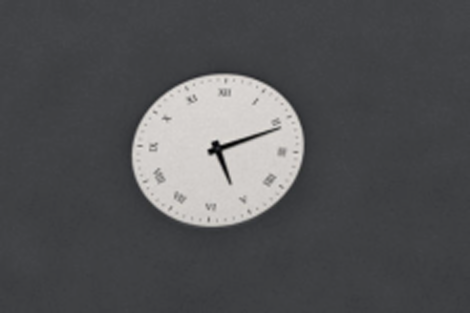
{"hour": 5, "minute": 11}
